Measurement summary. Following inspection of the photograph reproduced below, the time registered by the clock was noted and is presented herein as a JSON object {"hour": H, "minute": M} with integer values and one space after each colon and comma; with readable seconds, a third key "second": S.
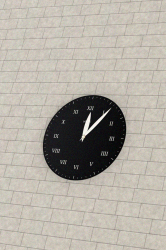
{"hour": 12, "minute": 6}
